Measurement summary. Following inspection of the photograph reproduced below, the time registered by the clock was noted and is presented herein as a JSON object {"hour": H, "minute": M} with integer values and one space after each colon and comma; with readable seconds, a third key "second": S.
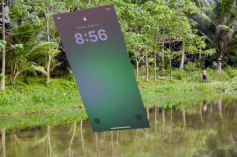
{"hour": 8, "minute": 56}
